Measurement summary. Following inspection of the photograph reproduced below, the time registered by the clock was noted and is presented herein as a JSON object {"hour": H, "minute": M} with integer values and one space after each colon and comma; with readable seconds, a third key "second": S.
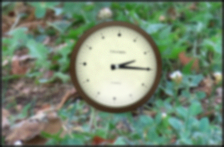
{"hour": 2, "minute": 15}
